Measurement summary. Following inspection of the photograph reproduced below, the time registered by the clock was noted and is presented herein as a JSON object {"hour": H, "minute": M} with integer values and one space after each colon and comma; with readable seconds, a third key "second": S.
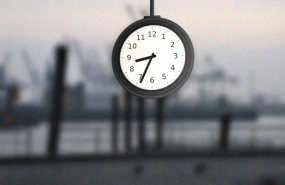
{"hour": 8, "minute": 34}
